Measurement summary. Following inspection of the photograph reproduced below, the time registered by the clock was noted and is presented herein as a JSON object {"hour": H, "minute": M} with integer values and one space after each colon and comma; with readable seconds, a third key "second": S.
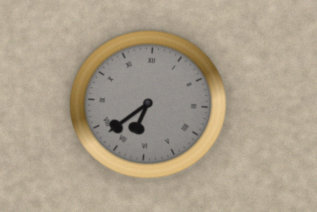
{"hour": 6, "minute": 38}
